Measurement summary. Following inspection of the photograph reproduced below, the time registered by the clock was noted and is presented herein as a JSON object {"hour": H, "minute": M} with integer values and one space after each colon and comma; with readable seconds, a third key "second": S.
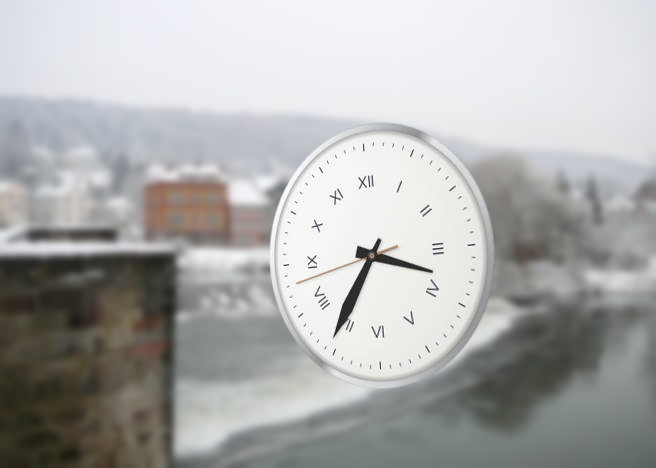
{"hour": 3, "minute": 35, "second": 43}
